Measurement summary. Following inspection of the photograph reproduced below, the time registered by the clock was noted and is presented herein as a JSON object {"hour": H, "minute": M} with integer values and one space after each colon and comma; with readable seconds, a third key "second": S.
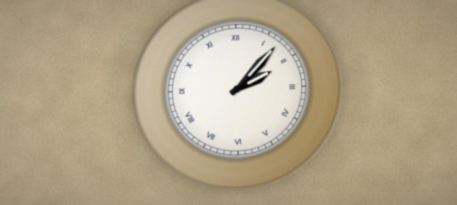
{"hour": 2, "minute": 7}
